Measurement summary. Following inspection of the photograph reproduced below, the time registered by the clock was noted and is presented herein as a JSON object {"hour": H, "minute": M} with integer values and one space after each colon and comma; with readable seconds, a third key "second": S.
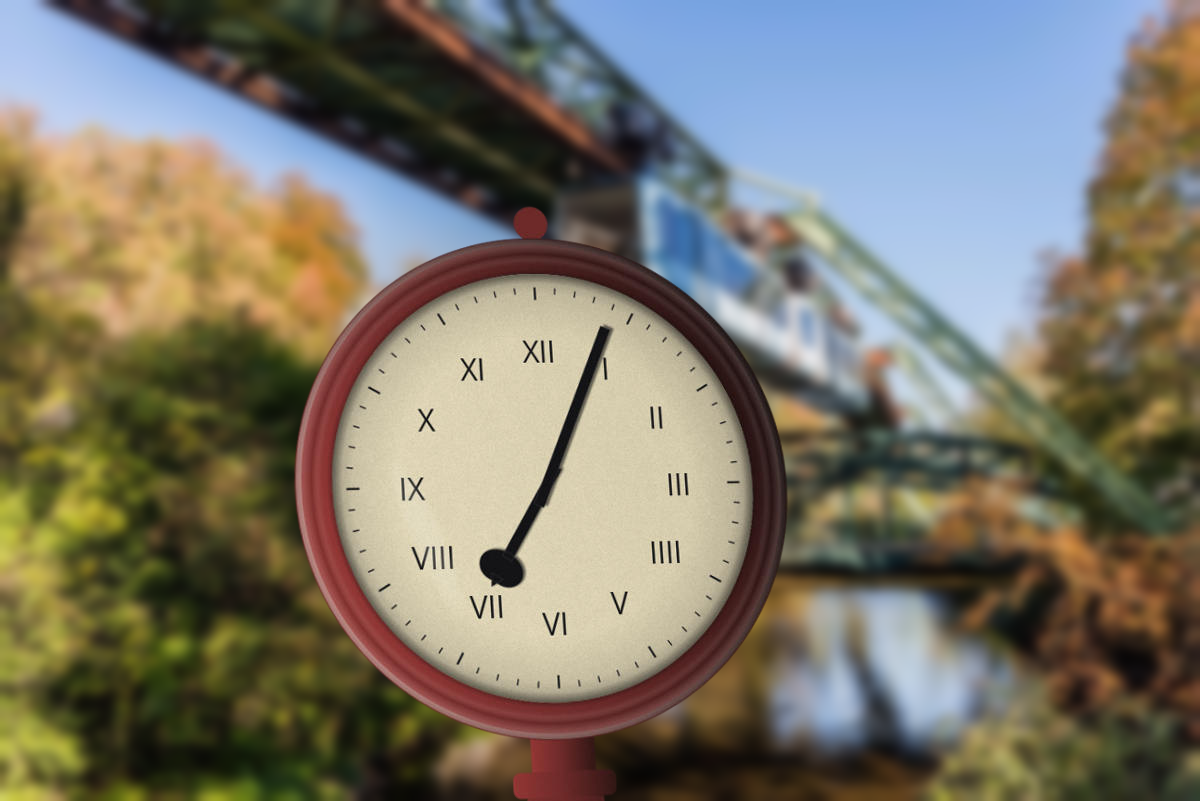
{"hour": 7, "minute": 4}
